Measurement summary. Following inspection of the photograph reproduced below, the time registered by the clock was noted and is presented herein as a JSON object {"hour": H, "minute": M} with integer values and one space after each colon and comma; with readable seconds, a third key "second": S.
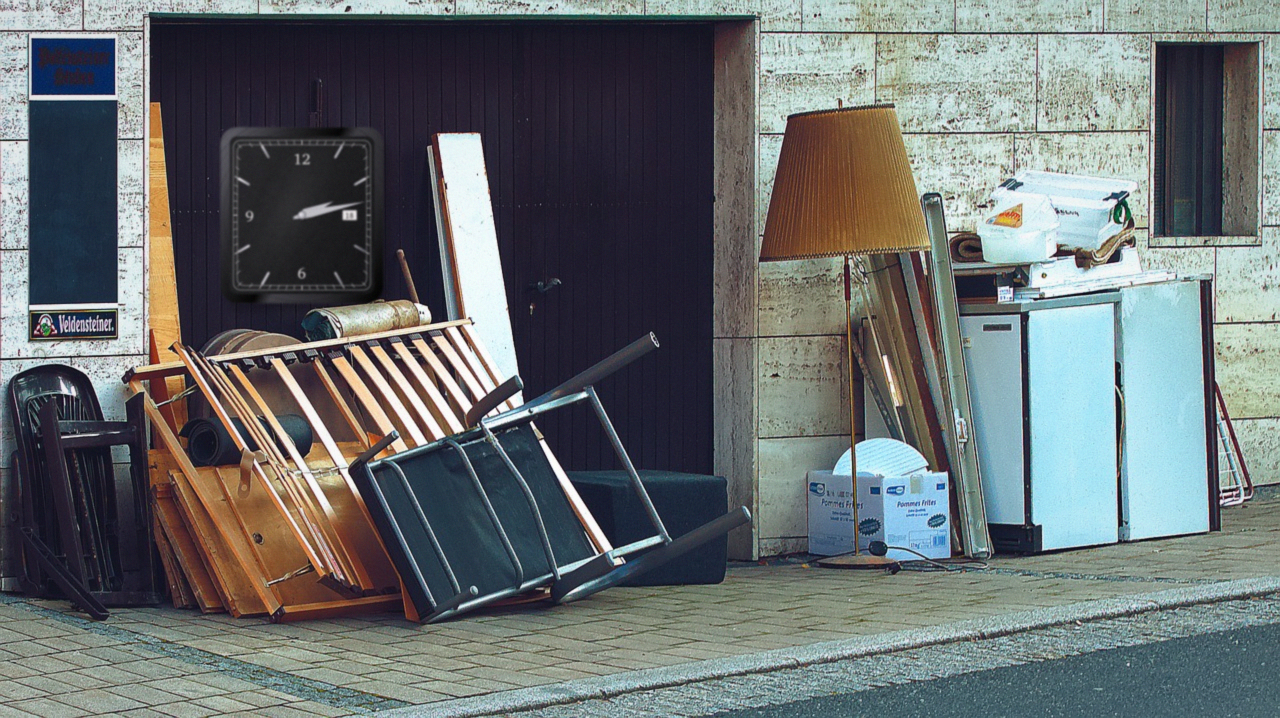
{"hour": 2, "minute": 13}
